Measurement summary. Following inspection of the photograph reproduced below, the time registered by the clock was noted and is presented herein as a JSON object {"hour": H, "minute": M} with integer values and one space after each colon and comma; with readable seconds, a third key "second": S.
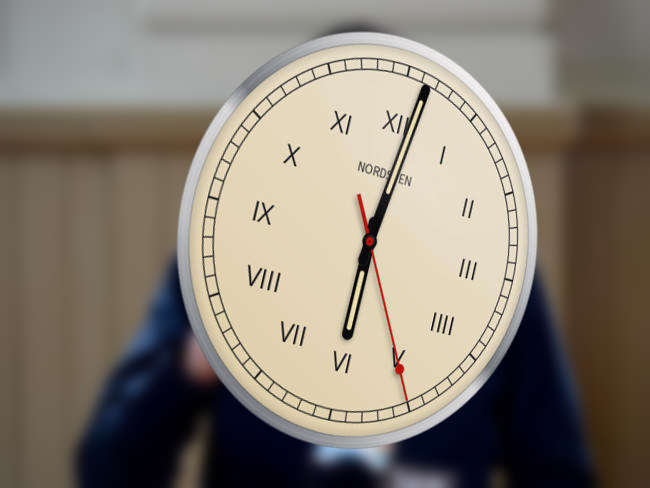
{"hour": 6, "minute": 1, "second": 25}
